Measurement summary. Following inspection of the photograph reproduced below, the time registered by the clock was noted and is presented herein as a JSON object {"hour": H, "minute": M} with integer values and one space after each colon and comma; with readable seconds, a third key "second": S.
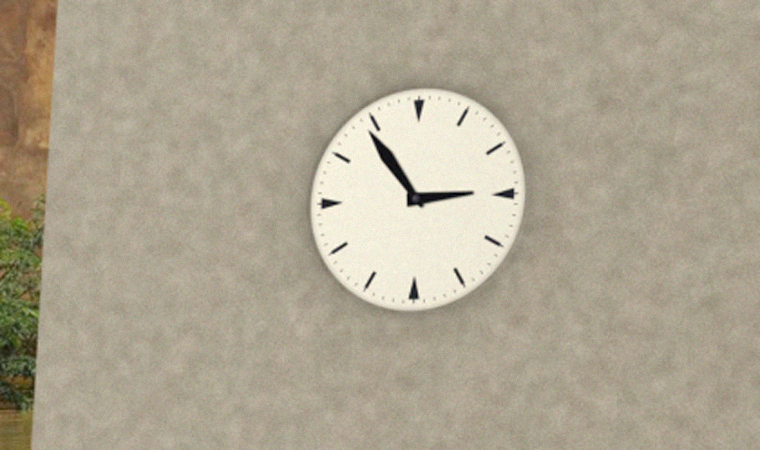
{"hour": 2, "minute": 54}
